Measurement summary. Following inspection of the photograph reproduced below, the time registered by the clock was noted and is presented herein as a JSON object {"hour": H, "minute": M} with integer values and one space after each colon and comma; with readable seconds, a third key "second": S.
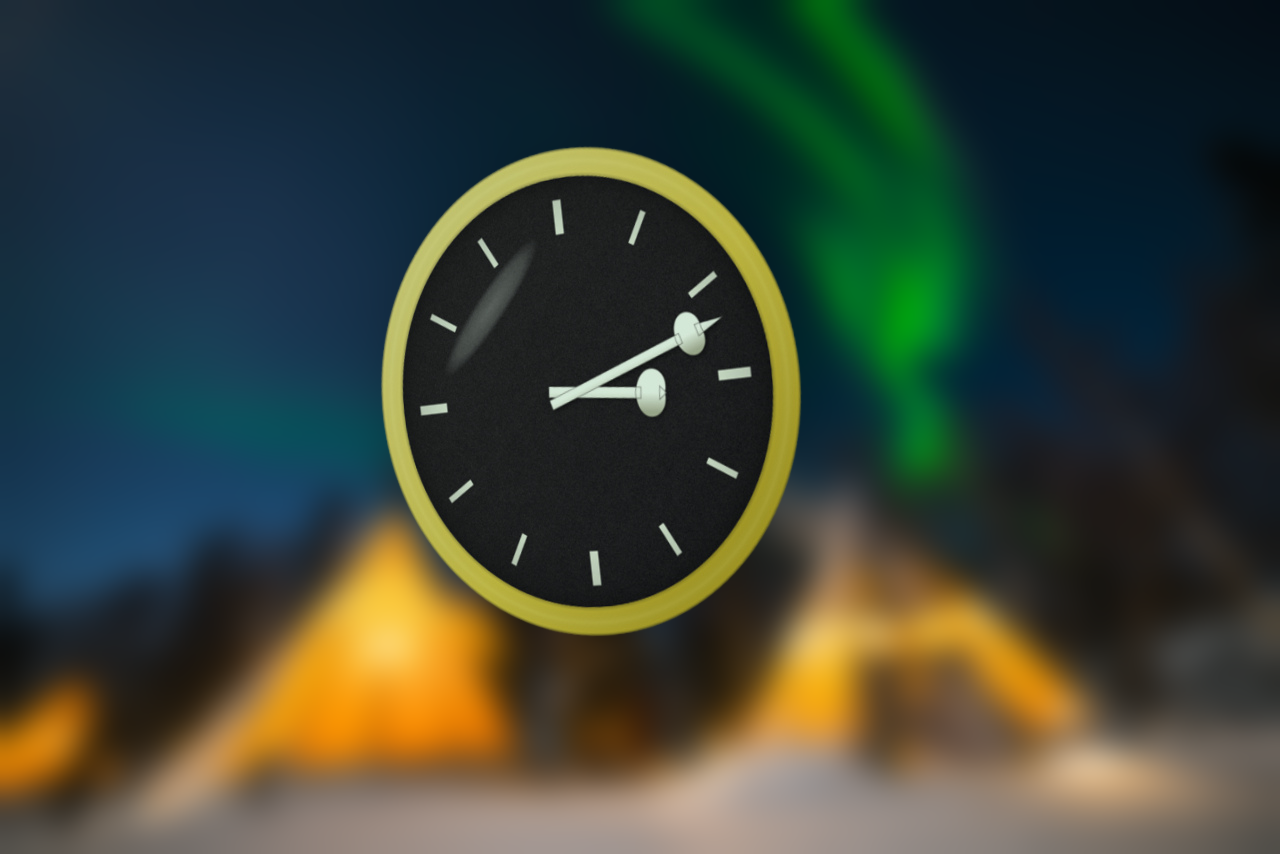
{"hour": 3, "minute": 12}
